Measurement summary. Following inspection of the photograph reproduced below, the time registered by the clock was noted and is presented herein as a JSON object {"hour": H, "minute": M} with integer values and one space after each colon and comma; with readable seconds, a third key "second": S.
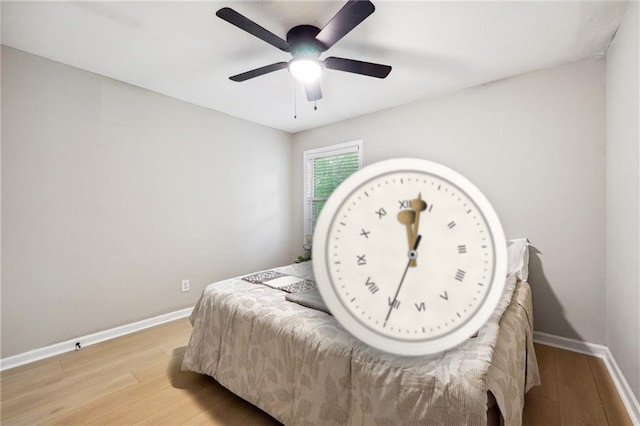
{"hour": 12, "minute": 2, "second": 35}
